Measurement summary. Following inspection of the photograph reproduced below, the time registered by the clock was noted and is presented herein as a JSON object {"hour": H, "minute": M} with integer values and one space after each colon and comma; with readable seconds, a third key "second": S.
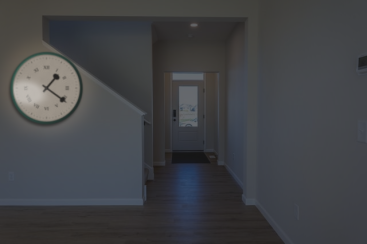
{"hour": 1, "minute": 21}
